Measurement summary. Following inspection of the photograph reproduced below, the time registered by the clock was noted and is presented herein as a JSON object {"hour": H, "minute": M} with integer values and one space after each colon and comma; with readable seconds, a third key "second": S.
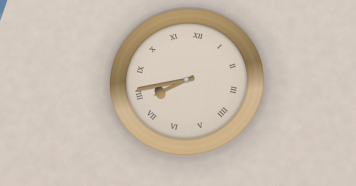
{"hour": 7, "minute": 41}
